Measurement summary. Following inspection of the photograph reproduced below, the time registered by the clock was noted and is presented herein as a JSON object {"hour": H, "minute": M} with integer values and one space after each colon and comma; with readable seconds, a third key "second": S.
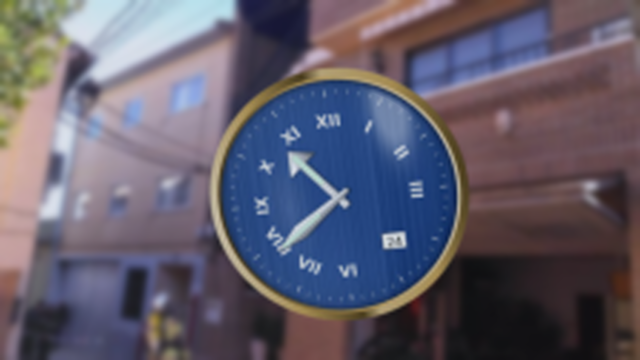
{"hour": 10, "minute": 39}
